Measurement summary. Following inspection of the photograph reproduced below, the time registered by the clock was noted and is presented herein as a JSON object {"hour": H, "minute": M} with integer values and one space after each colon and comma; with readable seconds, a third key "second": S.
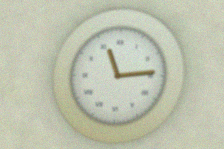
{"hour": 11, "minute": 14}
